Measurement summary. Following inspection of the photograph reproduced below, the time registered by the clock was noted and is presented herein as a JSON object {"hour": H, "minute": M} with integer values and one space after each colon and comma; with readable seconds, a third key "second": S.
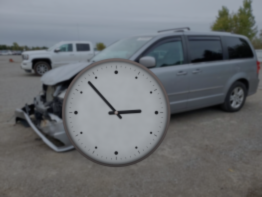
{"hour": 2, "minute": 53}
